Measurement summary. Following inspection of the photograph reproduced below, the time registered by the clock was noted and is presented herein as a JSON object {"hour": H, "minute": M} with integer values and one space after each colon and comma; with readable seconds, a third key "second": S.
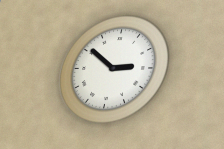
{"hour": 2, "minute": 51}
